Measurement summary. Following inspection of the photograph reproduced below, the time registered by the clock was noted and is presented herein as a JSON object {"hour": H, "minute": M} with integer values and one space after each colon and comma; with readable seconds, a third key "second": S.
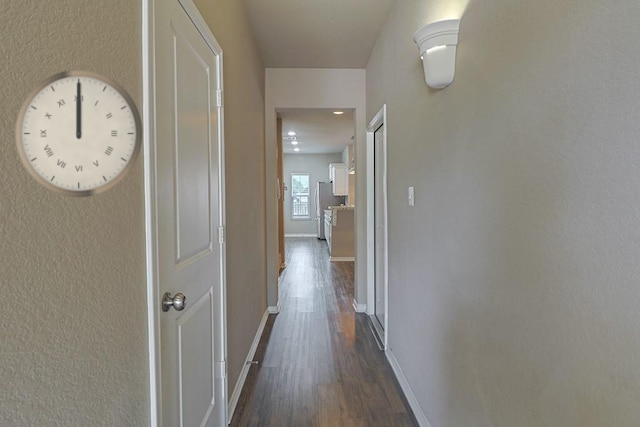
{"hour": 12, "minute": 0}
